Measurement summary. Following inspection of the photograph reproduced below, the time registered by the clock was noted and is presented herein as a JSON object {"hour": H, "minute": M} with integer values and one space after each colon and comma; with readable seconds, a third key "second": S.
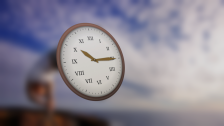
{"hour": 10, "minute": 15}
